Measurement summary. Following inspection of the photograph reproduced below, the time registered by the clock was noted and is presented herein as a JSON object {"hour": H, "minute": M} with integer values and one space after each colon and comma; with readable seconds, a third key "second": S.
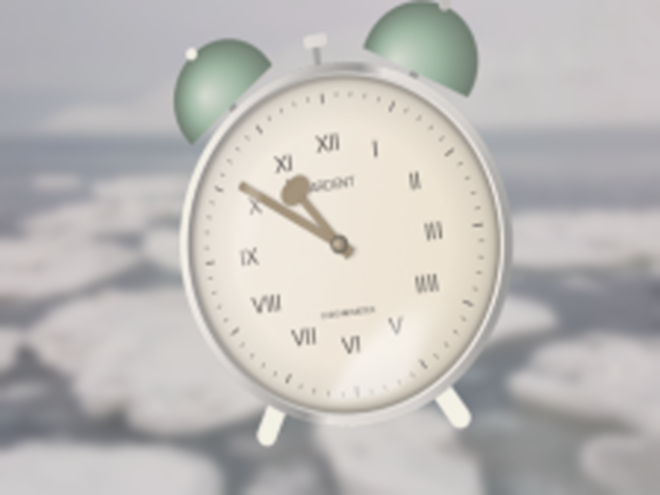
{"hour": 10, "minute": 51}
